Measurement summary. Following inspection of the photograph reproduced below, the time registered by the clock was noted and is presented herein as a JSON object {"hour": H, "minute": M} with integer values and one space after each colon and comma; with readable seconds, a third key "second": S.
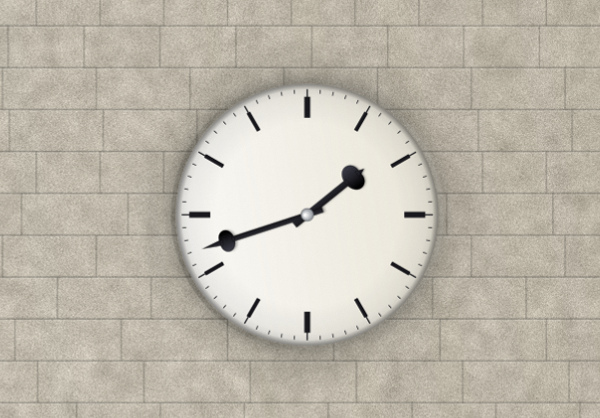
{"hour": 1, "minute": 42}
